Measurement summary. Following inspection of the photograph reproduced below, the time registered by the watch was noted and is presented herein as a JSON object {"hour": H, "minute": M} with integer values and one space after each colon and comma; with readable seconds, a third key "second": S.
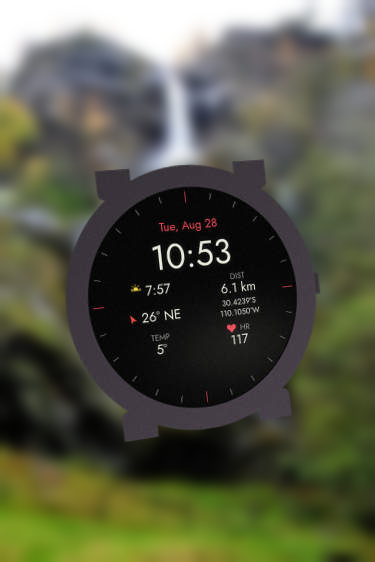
{"hour": 10, "minute": 53}
